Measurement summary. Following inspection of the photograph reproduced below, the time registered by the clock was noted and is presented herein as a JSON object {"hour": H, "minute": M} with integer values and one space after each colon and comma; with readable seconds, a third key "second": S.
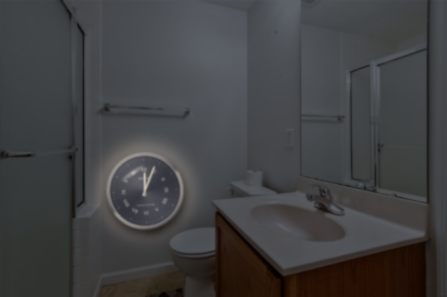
{"hour": 12, "minute": 4}
